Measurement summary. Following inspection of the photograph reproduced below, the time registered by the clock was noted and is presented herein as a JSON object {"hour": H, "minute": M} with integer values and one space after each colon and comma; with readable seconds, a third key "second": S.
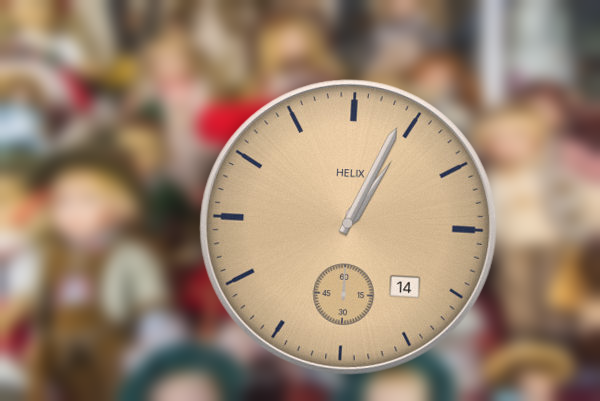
{"hour": 1, "minute": 4}
